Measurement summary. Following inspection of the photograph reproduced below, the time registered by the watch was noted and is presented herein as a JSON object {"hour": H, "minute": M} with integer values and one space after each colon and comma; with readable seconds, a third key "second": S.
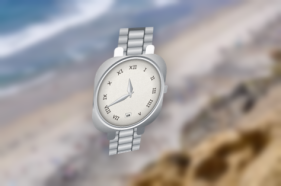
{"hour": 11, "minute": 41}
